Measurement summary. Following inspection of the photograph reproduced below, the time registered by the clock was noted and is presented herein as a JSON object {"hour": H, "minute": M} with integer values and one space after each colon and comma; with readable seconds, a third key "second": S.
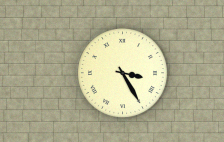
{"hour": 3, "minute": 25}
